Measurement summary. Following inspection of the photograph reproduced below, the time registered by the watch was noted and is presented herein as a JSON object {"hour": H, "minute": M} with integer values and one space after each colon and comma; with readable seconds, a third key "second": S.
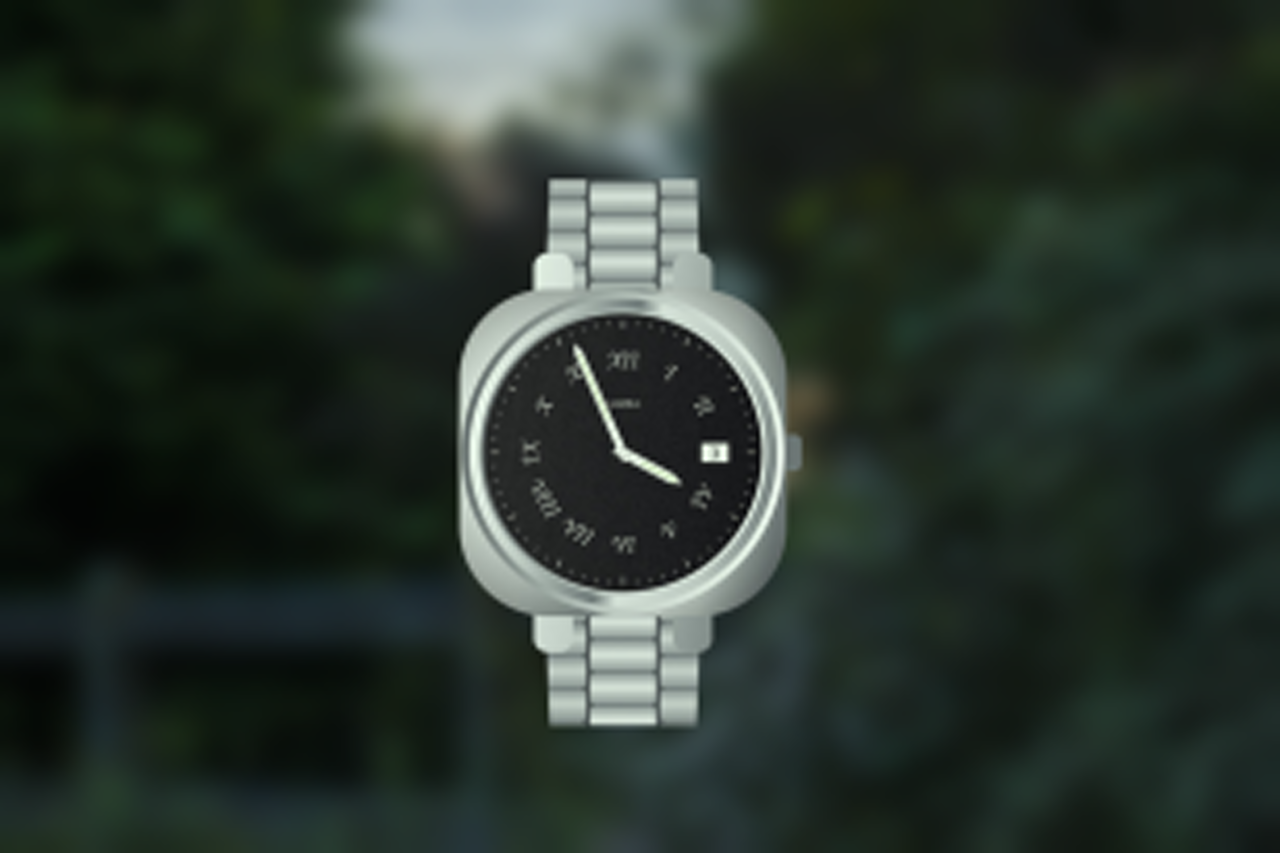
{"hour": 3, "minute": 56}
